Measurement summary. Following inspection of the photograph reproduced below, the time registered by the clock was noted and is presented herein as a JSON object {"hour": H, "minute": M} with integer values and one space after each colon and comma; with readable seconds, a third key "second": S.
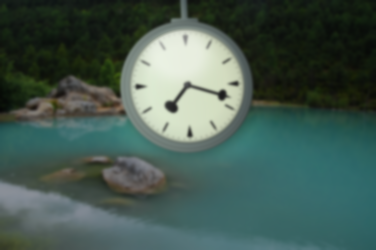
{"hour": 7, "minute": 18}
